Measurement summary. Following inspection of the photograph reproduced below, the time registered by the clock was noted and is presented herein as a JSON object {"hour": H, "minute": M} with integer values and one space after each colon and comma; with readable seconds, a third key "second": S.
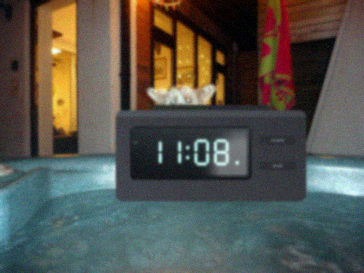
{"hour": 11, "minute": 8}
